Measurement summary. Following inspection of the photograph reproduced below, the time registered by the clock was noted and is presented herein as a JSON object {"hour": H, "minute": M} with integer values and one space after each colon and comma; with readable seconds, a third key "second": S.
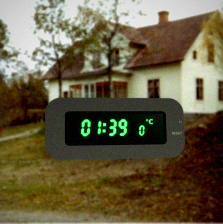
{"hour": 1, "minute": 39}
